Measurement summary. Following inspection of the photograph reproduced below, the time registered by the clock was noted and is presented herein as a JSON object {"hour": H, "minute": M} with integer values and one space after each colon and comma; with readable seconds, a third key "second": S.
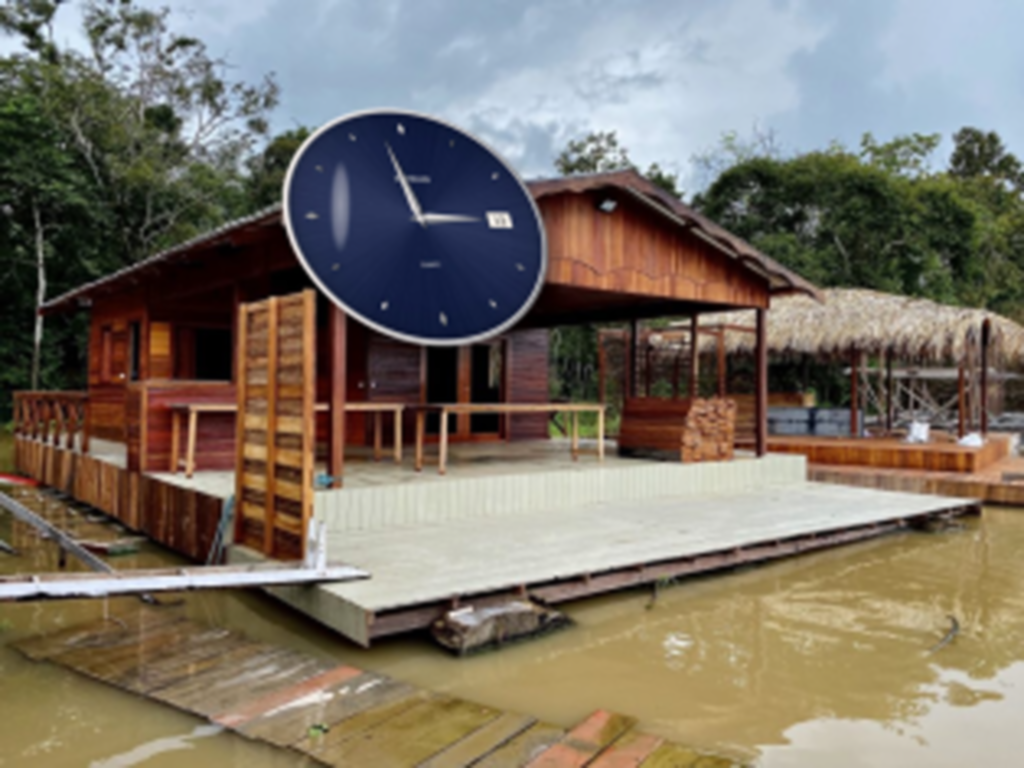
{"hour": 2, "minute": 58}
